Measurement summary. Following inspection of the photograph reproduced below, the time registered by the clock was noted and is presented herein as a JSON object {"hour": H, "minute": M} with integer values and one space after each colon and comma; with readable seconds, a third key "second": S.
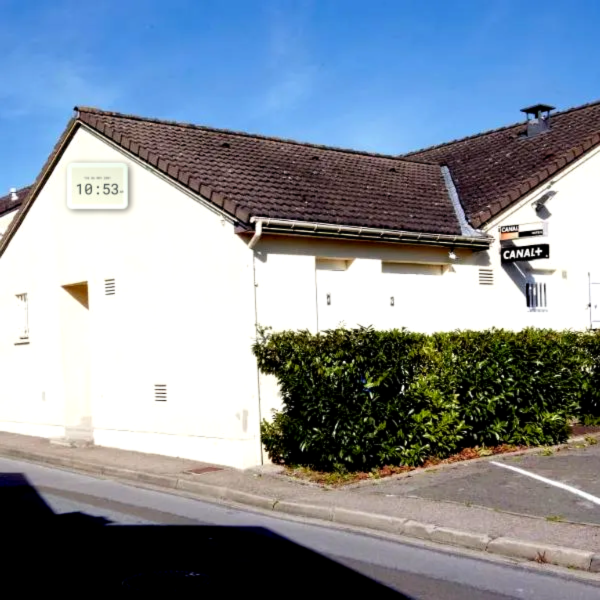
{"hour": 10, "minute": 53}
